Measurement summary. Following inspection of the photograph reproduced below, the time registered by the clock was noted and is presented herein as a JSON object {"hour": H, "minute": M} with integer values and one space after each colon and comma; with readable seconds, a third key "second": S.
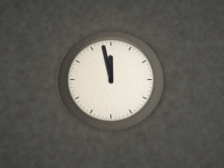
{"hour": 11, "minute": 58}
